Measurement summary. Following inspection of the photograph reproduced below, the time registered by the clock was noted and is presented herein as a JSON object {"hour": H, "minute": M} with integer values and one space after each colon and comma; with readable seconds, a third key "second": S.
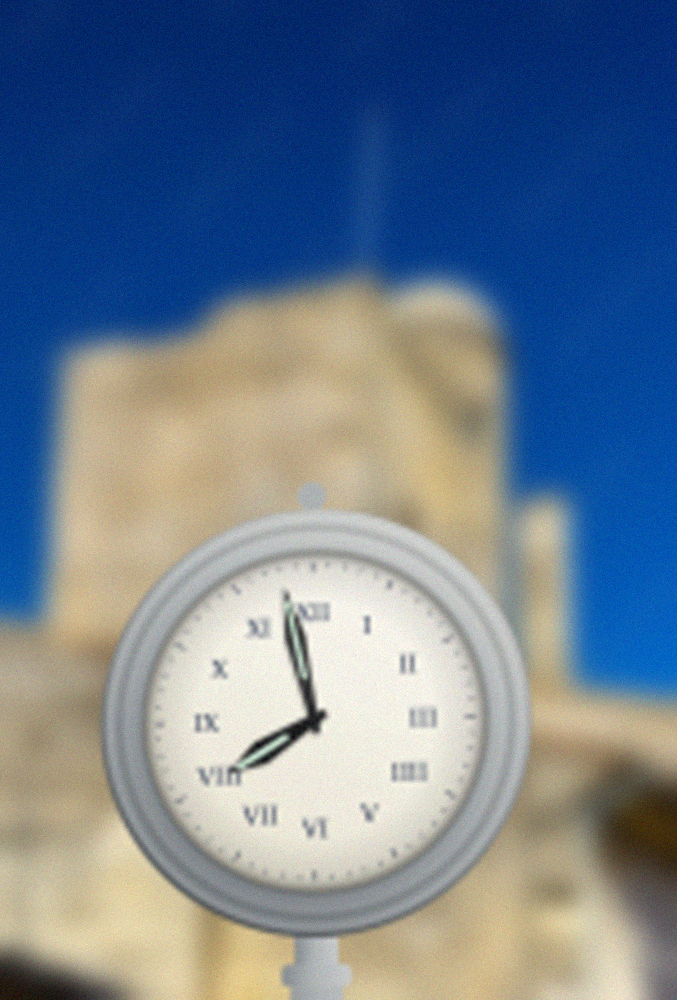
{"hour": 7, "minute": 58}
